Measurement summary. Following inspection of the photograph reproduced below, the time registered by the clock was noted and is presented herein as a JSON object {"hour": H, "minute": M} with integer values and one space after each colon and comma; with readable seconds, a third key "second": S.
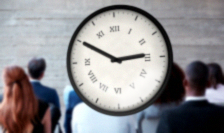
{"hour": 2, "minute": 50}
